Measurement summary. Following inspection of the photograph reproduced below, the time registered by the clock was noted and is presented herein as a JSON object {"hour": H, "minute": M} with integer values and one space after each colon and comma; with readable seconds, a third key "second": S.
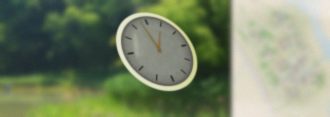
{"hour": 12, "minute": 58}
